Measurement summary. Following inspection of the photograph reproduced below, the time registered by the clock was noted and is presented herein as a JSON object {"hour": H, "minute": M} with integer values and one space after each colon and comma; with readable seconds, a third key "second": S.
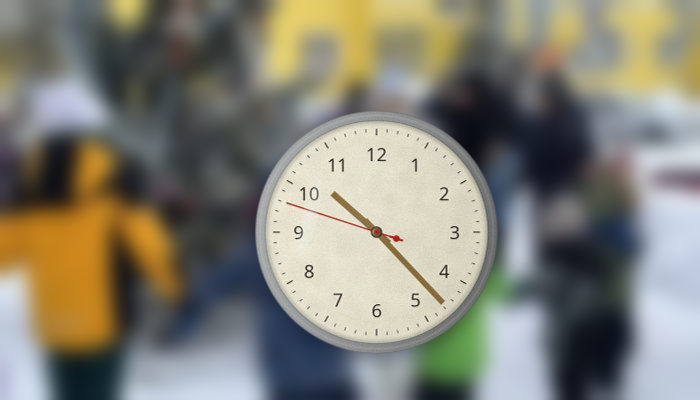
{"hour": 10, "minute": 22, "second": 48}
